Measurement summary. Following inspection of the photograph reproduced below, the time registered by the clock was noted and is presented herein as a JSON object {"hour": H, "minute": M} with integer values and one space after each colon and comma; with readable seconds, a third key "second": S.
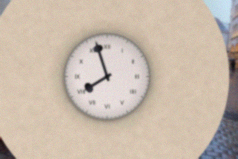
{"hour": 7, "minute": 57}
